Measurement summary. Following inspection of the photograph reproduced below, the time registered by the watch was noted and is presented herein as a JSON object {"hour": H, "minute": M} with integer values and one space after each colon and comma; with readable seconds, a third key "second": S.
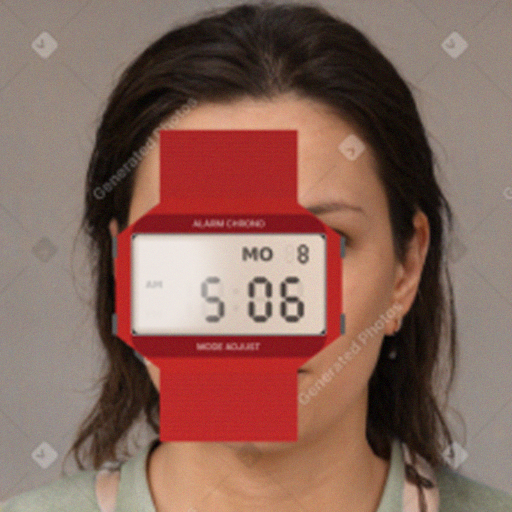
{"hour": 5, "minute": 6}
